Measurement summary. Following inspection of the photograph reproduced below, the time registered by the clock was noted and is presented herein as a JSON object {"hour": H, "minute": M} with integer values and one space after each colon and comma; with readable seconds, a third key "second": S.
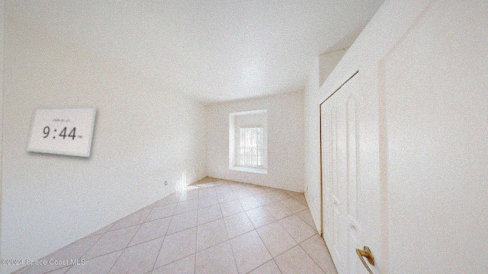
{"hour": 9, "minute": 44}
